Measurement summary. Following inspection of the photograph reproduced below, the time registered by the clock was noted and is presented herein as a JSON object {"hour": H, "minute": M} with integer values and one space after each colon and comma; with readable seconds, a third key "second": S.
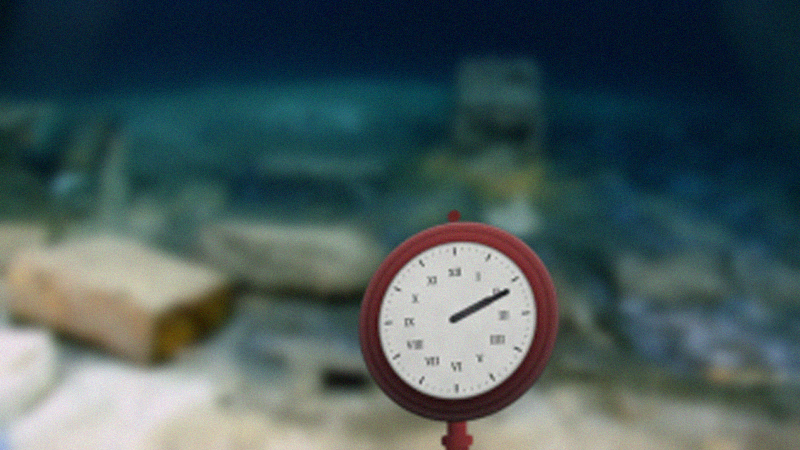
{"hour": 2, "minute": 11}
